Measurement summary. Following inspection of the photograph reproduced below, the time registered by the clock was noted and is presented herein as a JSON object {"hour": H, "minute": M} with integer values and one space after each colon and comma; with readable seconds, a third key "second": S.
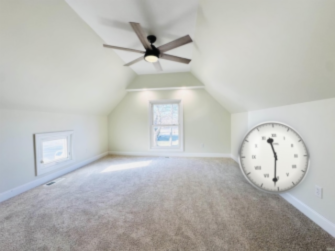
{"hour": 11, "minute": 31}
